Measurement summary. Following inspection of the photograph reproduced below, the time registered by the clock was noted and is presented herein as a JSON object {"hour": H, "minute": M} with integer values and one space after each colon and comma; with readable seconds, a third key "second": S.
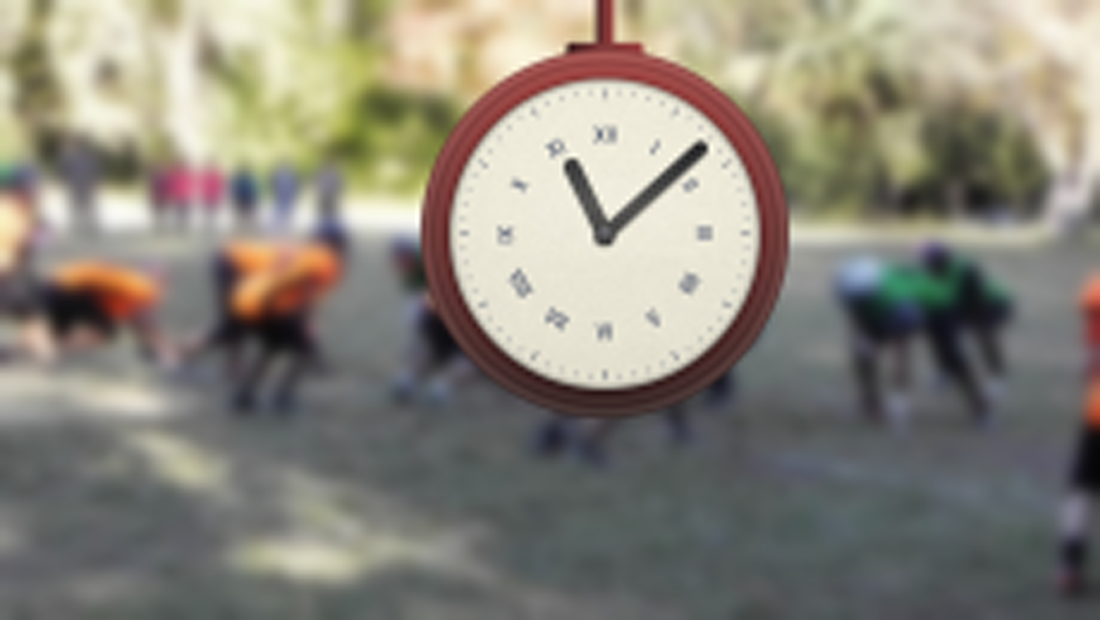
{"hour": 11, "minute": 8}
